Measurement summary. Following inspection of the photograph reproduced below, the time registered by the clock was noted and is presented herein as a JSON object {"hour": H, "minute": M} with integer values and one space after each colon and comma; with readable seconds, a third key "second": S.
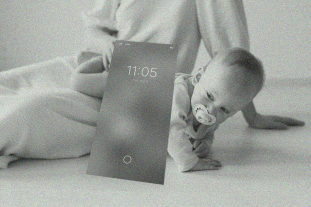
{"hour": 11, "minute": 5}
